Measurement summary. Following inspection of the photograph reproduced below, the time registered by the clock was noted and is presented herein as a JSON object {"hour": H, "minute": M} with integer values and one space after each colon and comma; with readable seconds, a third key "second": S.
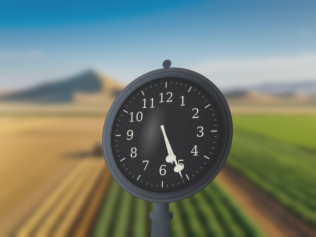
{"hour": 5, "minute": 26}
